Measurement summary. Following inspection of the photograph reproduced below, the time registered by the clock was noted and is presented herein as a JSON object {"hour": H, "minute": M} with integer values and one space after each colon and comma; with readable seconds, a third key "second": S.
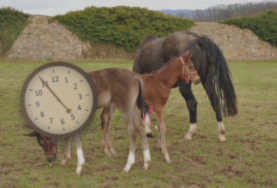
{"hour": 4, "minute": 55}
